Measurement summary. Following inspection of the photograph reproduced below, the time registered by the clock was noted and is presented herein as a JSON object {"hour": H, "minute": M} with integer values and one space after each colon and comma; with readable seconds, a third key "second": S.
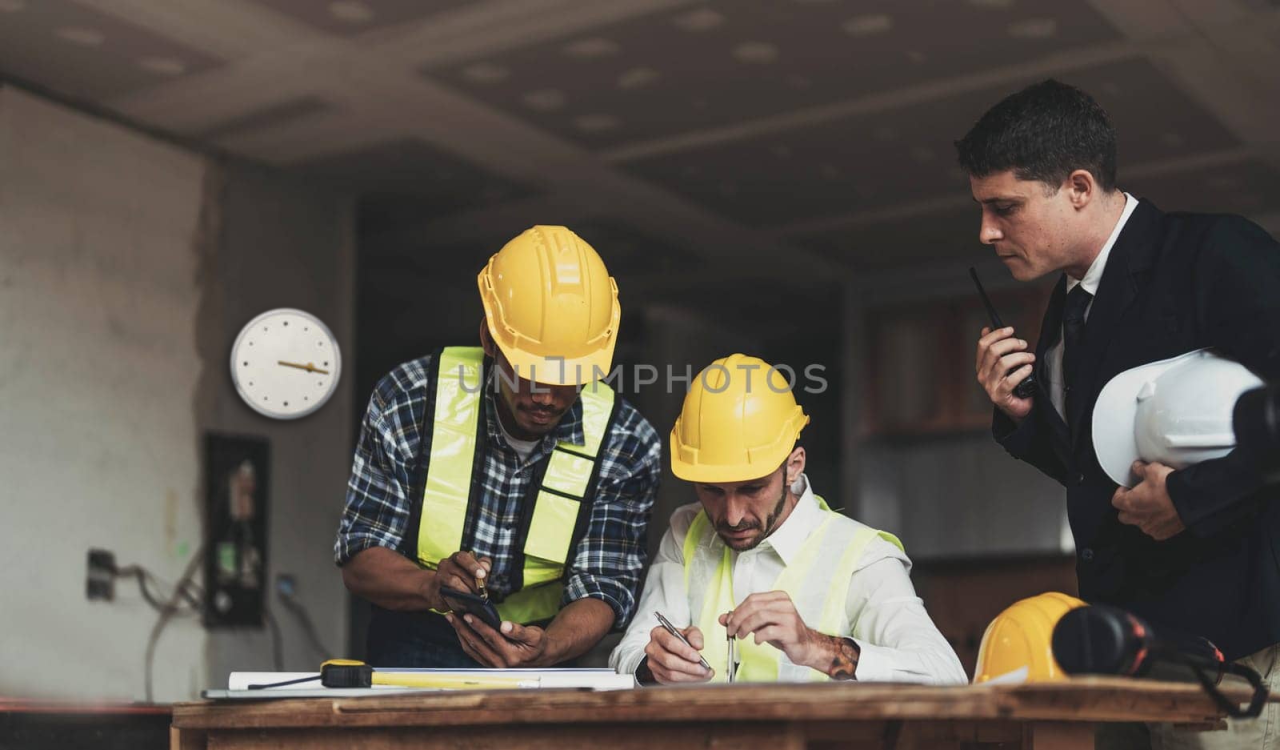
{"hour": 3, "minute": 17}
